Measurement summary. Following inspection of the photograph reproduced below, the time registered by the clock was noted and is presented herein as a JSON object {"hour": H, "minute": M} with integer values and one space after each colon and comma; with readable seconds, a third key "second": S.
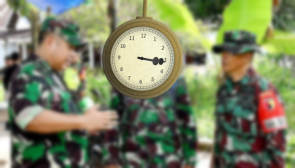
{"hour": 3, "minute": 16}
